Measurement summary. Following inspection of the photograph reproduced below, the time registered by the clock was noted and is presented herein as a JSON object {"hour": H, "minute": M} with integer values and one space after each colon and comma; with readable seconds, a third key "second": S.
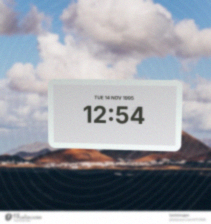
{"hour": 12, "minute": 54}
